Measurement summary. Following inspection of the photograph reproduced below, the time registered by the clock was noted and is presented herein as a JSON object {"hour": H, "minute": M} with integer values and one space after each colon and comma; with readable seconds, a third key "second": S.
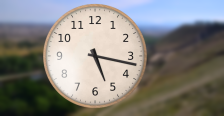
{"hour": 5, "minute": 17}
